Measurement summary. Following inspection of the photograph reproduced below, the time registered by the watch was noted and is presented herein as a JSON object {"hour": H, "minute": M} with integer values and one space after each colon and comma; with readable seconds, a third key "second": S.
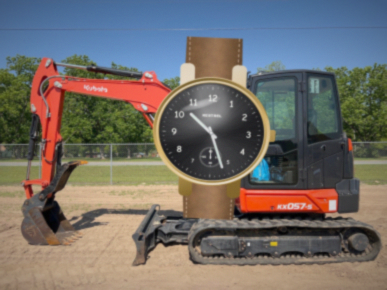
{"hour": 10, "minute": 27}
